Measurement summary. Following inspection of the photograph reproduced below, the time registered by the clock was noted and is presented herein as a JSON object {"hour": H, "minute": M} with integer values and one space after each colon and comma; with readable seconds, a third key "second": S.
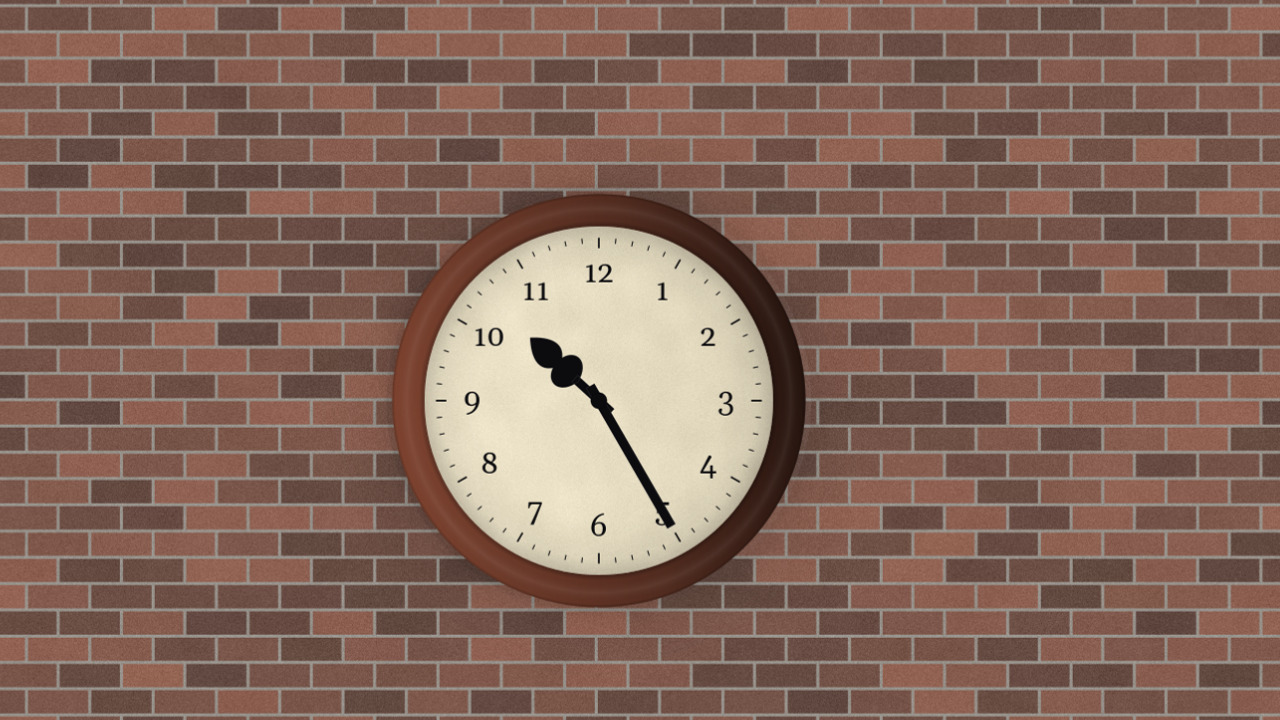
{"hour": 10, "minute": 25}
